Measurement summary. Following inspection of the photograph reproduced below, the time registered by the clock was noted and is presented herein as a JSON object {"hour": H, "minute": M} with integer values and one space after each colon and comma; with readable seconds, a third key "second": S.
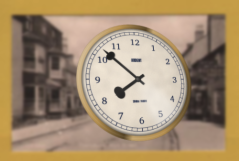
{"hour": 7, "minute": 52}
